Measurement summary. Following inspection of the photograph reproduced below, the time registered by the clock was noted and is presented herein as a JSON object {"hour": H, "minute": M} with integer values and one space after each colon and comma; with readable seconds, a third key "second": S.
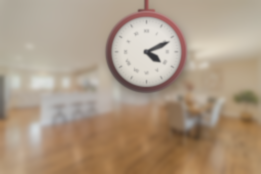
{"hour": 4, "minute": 11}
